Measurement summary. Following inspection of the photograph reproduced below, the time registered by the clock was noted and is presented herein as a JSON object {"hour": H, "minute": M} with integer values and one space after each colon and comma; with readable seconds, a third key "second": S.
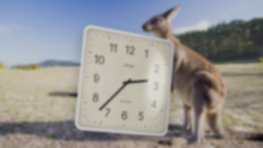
{"hour": 2, "minute": 37}
